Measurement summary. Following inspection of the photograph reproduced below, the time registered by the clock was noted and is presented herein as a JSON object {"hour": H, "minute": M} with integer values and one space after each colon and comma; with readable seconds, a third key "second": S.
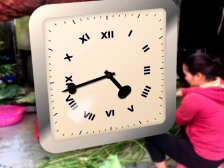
{"hour": 4, "minute": 43}
